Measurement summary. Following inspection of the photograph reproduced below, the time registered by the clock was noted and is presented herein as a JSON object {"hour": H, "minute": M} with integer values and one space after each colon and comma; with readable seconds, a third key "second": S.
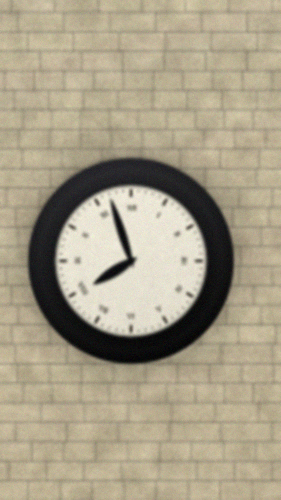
{"hour": 7, "minute": 57}
